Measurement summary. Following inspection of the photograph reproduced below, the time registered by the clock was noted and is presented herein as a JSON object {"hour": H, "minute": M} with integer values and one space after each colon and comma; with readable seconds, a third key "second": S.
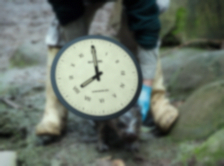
{"hour": 8, "minute": 0}
